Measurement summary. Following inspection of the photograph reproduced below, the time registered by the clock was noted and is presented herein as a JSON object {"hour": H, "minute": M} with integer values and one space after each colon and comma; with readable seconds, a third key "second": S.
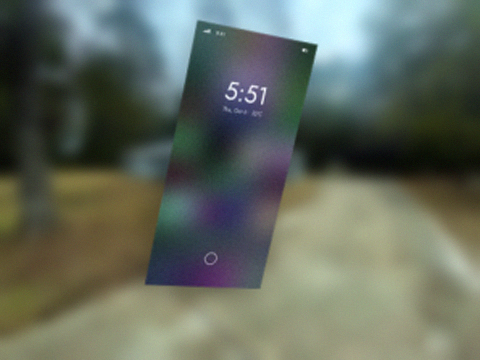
{"hour": 5, "minute": 51}
